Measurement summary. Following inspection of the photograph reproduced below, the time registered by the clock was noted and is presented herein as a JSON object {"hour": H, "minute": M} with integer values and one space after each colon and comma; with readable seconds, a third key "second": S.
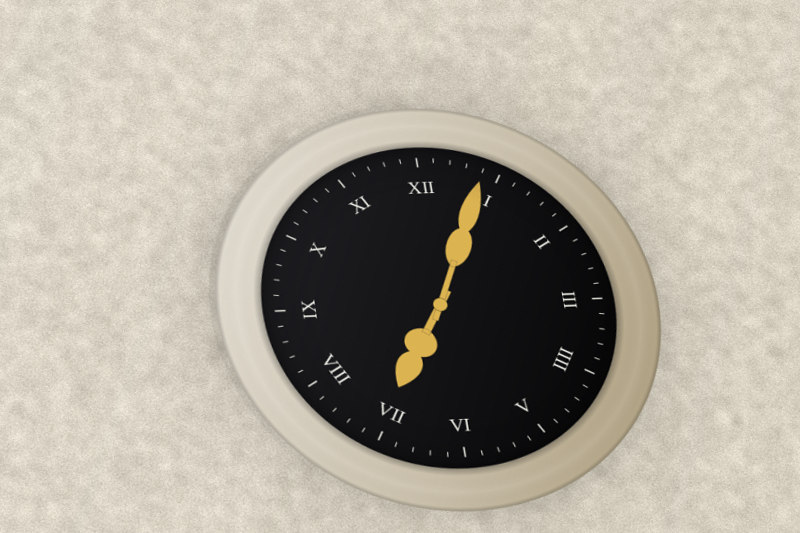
{"hour": 7, "minute": 4}
